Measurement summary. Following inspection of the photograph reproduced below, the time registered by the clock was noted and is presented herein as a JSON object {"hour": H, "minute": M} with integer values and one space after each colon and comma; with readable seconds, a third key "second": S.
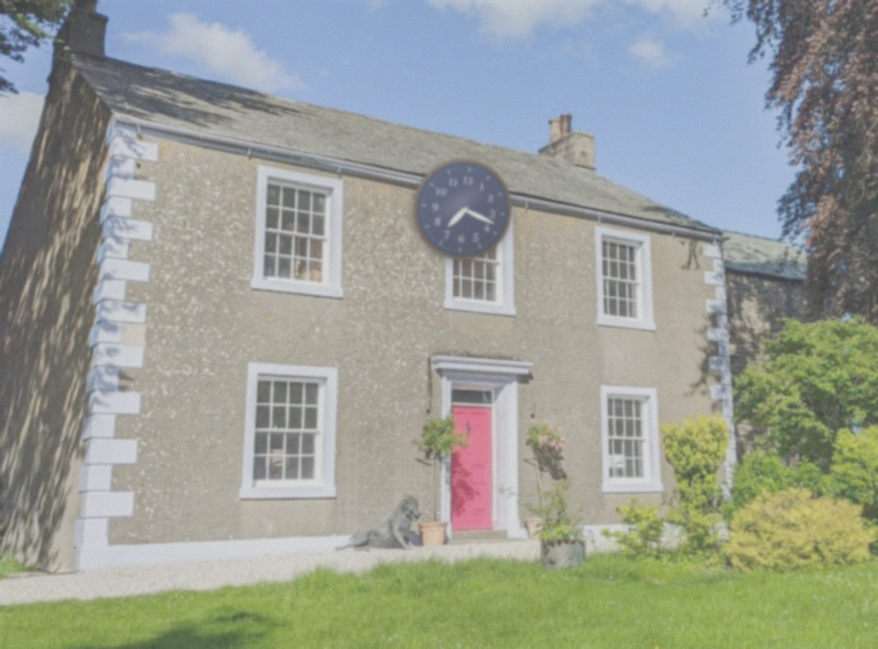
{"hour": 7, "minute": 18}
